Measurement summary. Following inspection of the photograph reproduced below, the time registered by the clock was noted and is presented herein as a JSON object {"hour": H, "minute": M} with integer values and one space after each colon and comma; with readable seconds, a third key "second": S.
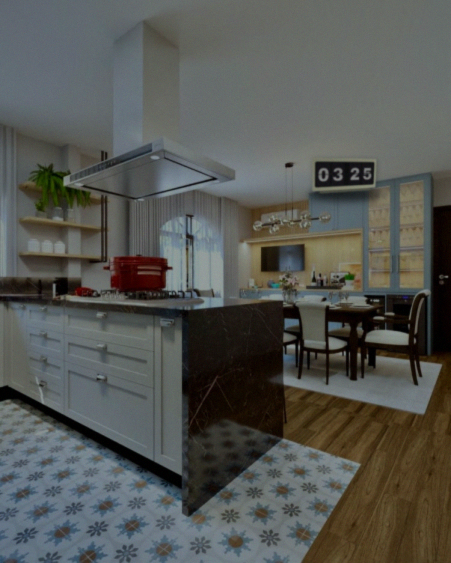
{"hour": 3, "minute": 25}
